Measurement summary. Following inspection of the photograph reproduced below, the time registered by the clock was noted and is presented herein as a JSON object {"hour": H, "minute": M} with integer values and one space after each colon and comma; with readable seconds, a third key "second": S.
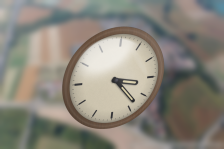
{"hour": 3, "minute": 23}
